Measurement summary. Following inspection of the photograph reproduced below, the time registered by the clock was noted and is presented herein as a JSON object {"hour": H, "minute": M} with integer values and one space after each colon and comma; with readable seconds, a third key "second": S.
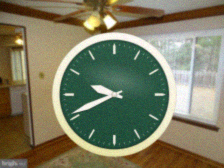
{"hour": 9, "minute": 41}
